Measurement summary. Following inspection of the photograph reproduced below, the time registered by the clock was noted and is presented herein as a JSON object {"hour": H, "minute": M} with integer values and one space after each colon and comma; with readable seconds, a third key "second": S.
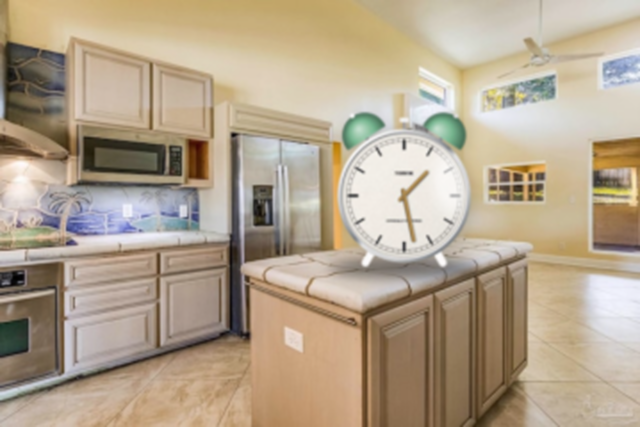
{"hour": 1, "minute": 28}
